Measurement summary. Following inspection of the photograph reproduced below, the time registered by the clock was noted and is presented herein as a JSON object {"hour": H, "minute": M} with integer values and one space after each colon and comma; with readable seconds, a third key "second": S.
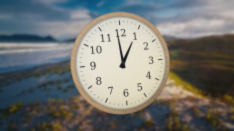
{"hour": 12, "minute": 59}
